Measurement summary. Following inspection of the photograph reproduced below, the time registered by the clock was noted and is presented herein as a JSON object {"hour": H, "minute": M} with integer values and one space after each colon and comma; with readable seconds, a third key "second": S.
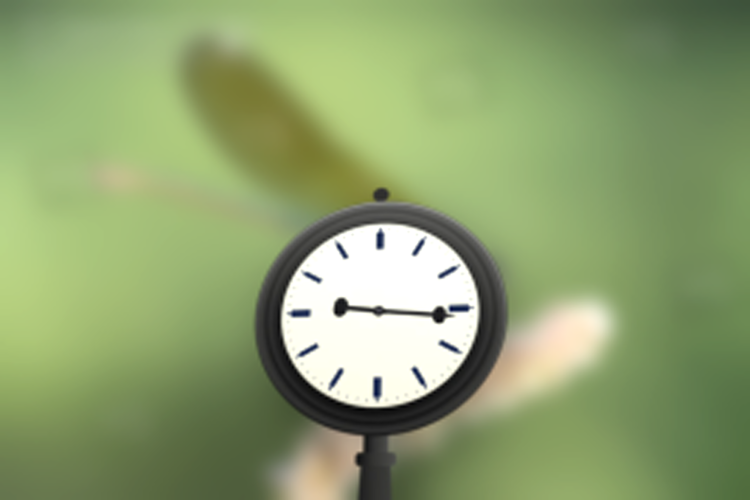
{"hour": 9, "minute": 16}
